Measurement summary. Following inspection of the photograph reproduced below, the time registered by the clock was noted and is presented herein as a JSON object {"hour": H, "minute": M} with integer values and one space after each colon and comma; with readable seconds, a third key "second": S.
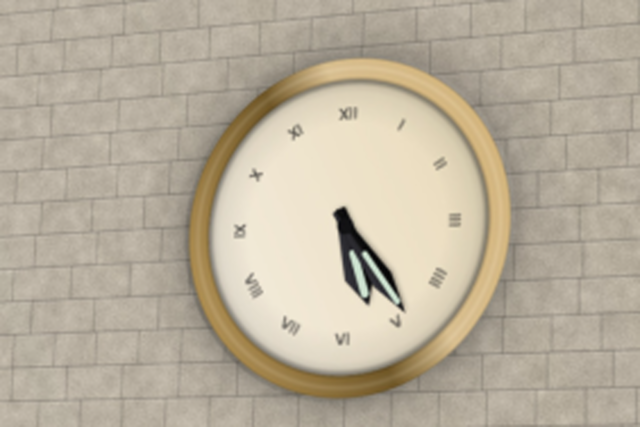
{"hour": 5, "minute": 24}
